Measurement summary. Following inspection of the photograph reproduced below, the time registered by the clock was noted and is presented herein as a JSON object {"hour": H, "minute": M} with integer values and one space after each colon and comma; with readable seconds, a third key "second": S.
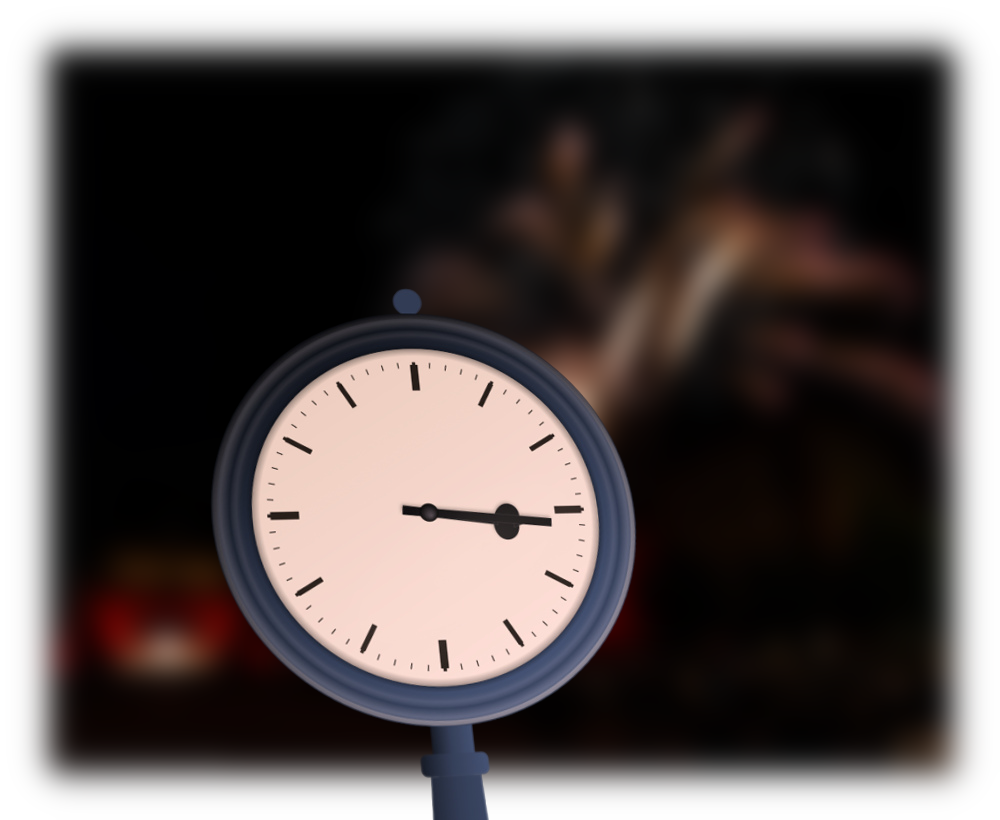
{"hour": 3, "minute": 16}
